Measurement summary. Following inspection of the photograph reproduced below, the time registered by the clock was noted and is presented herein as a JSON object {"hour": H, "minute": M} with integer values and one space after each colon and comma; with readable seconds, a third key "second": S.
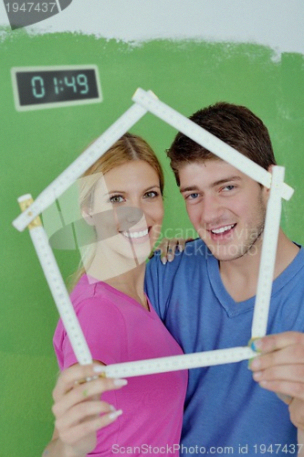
{"hour": 1, "minute": 49}
